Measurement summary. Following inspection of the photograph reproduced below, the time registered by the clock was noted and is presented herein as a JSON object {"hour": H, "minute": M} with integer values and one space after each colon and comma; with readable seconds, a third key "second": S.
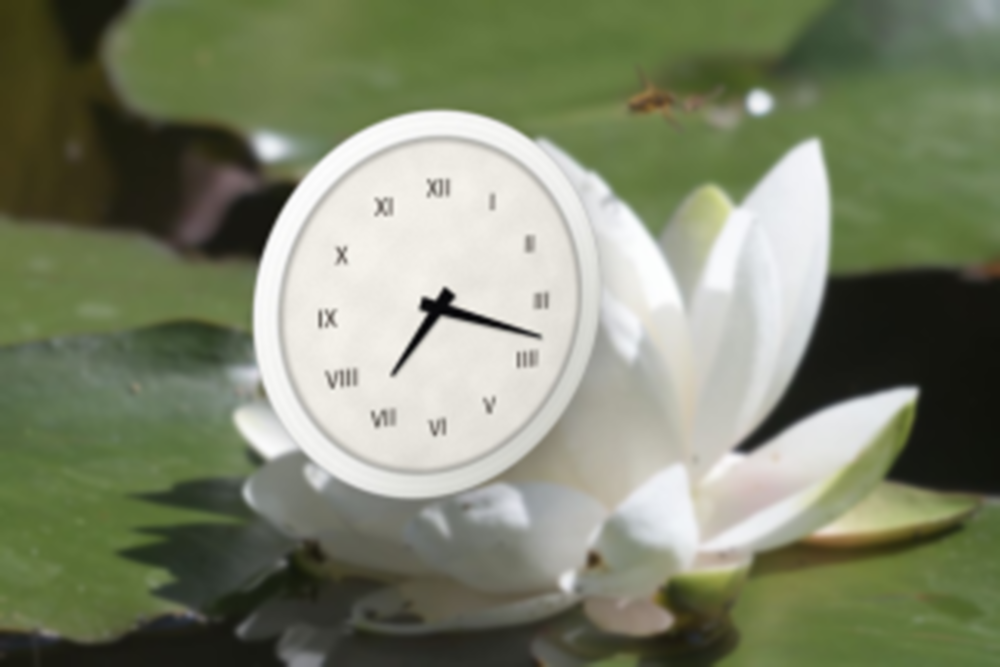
{"hour": 7, "minute": 18}
